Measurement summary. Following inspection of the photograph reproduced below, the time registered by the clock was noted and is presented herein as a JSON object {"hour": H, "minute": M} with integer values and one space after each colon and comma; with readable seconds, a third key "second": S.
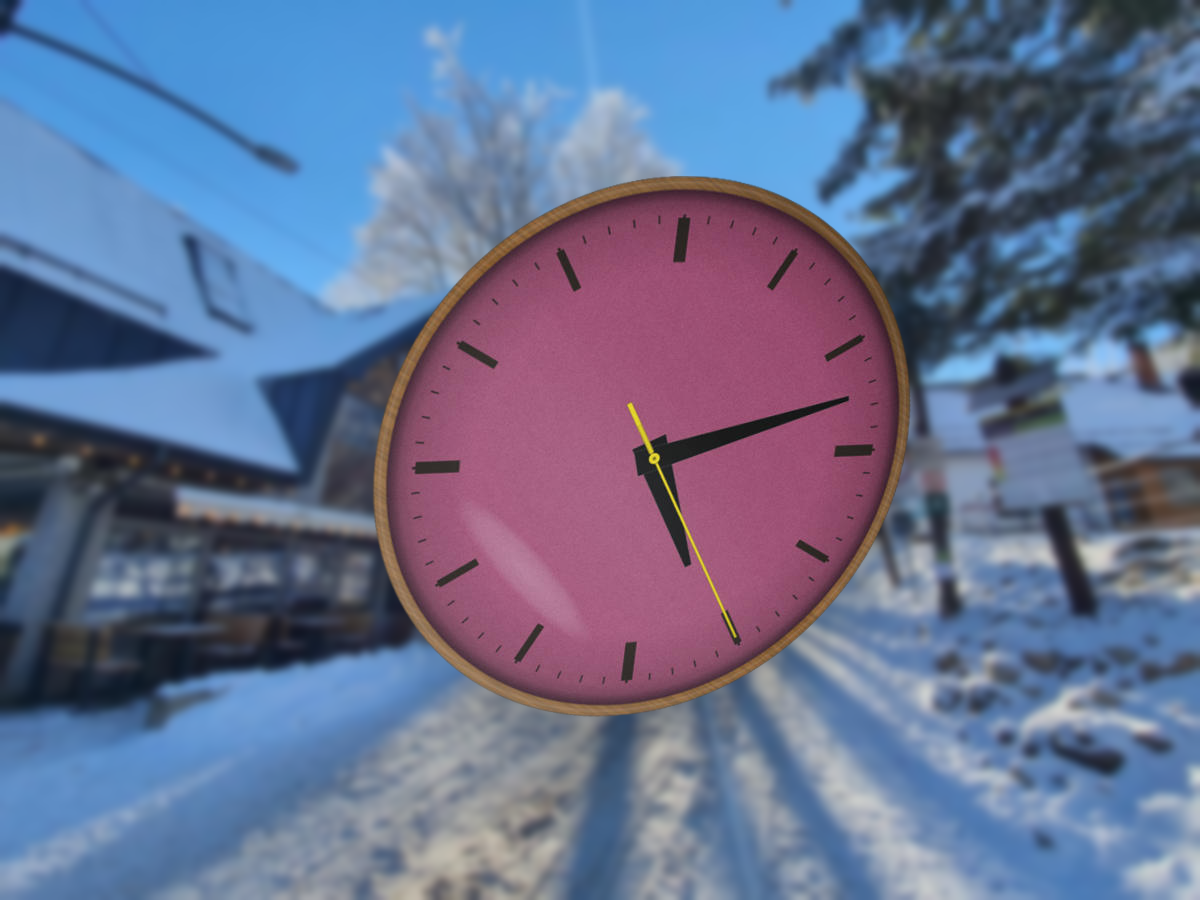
{"hour": 5, "minute": 12, "second": 25}
